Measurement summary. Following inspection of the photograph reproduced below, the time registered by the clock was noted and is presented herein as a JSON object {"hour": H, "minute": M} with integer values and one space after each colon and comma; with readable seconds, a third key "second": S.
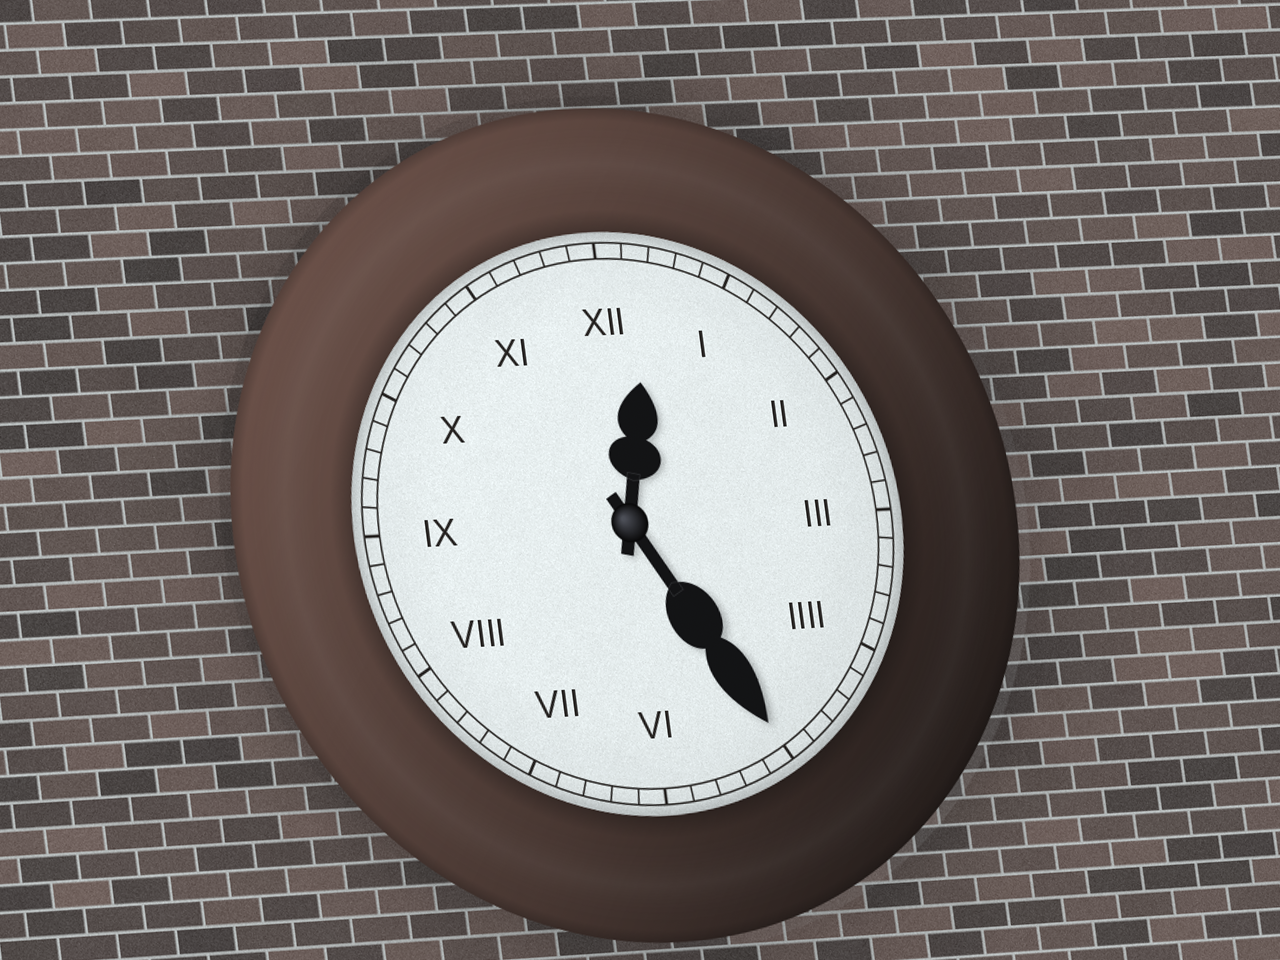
{"hour": 12, "minute": 25}
